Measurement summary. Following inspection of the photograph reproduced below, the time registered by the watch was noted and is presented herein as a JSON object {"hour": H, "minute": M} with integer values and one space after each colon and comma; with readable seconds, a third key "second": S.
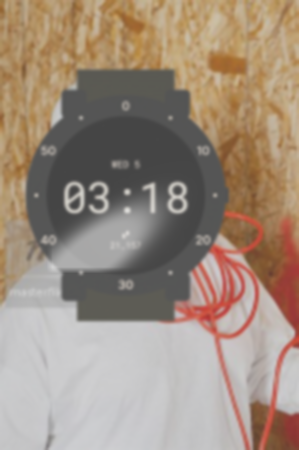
{"hour": 3, "minute": 18}
